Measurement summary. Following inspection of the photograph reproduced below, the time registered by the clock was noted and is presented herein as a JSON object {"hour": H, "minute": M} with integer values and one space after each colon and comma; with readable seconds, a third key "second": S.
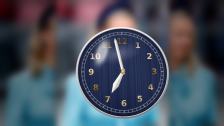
{"hour": 6, "minute": 58}
